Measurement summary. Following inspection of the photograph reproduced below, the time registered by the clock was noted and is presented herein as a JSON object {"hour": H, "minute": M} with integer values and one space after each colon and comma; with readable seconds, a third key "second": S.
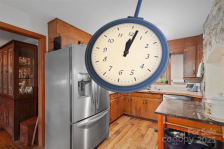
{"hour": 12, "minute": 2}
